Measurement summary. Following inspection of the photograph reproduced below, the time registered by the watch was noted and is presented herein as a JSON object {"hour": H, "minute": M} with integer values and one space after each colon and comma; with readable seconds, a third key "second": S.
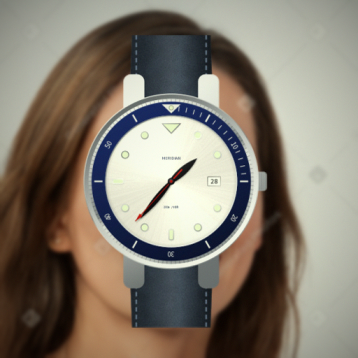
{"hour": 1, "minute": 36, "second": 37}
